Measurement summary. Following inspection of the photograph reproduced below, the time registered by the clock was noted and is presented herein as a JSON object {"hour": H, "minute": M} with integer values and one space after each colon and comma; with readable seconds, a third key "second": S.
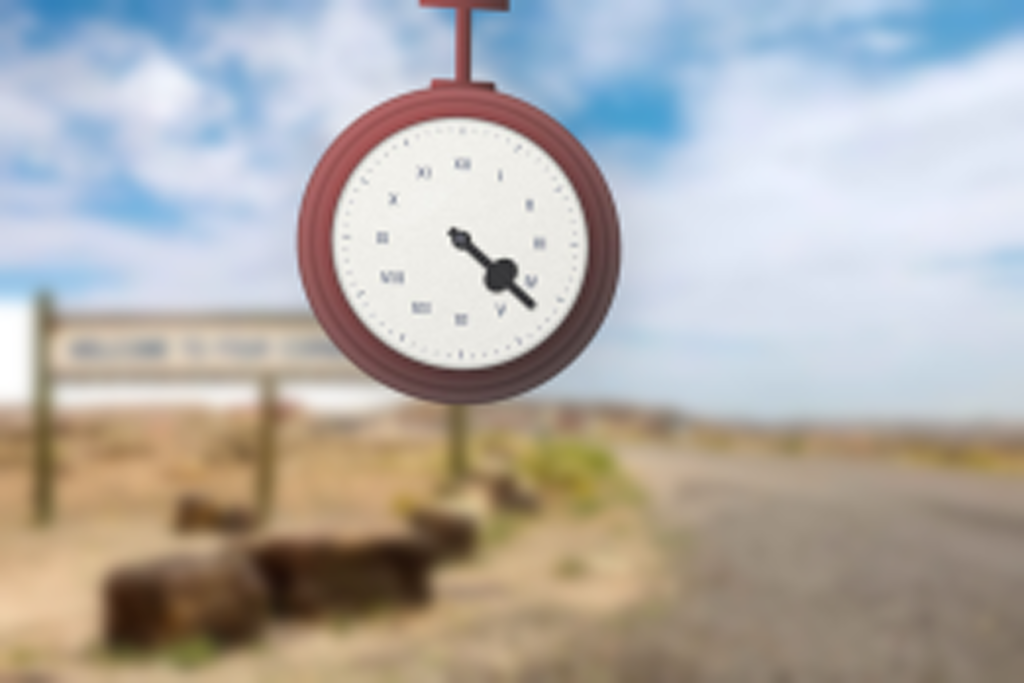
{"hour": 4, "minute": 22}
